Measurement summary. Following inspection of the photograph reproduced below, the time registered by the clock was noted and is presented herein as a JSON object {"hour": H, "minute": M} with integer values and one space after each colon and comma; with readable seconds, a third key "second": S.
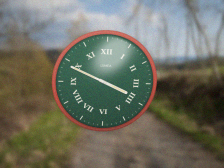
{"hour": 3, "minute": 49}
